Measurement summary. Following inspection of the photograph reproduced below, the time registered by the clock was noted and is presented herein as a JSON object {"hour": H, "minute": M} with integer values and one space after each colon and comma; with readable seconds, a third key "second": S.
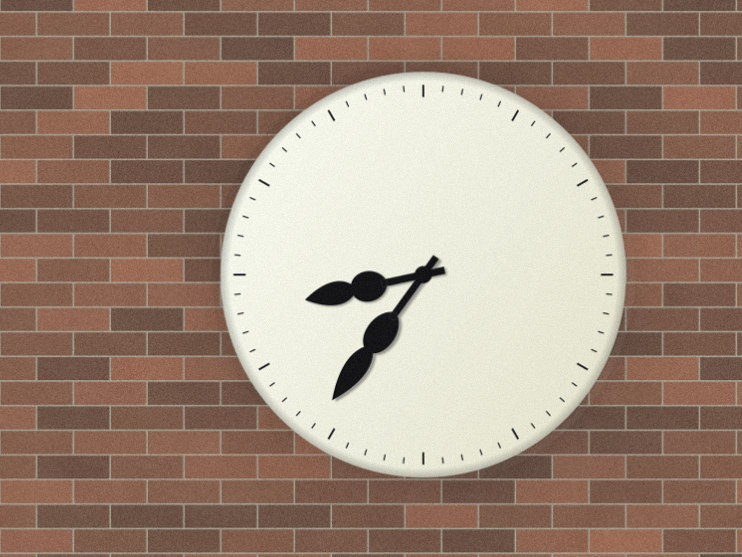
{"hour": 8, "minute": 36}
